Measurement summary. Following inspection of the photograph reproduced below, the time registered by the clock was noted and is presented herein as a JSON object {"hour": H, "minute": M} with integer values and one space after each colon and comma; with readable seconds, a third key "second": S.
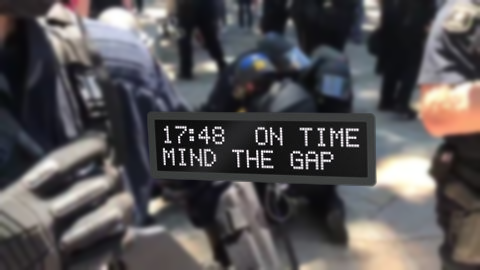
{"hour": 17, "minute": 48}
